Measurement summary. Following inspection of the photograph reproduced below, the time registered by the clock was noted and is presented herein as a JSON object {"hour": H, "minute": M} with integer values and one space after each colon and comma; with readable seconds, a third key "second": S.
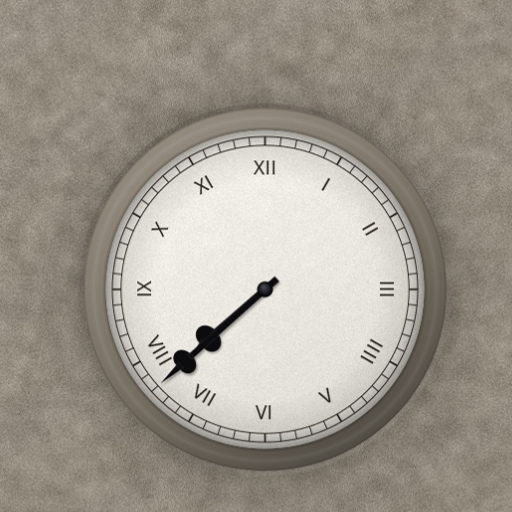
{"hour": 7, "minute": 38}
